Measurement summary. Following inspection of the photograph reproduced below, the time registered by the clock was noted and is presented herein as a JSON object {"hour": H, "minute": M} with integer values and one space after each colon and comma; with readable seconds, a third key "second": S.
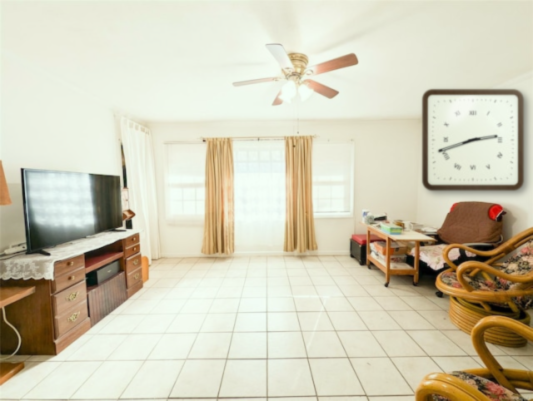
{"hour": 2, "minute": 42}
